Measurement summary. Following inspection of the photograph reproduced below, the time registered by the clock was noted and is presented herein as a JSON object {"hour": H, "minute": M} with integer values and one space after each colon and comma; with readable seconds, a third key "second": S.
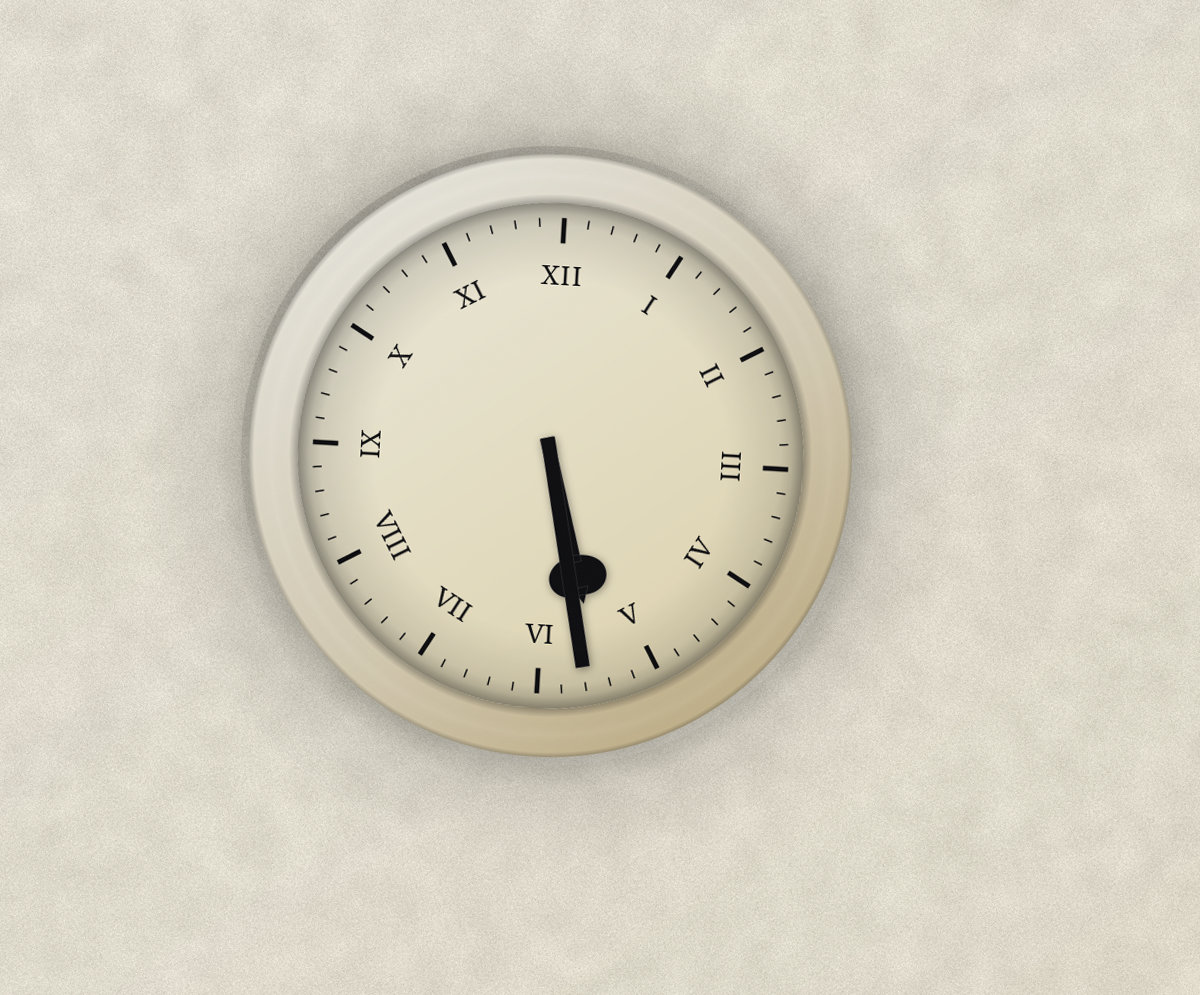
{"hour": 5, "minute": 28}
